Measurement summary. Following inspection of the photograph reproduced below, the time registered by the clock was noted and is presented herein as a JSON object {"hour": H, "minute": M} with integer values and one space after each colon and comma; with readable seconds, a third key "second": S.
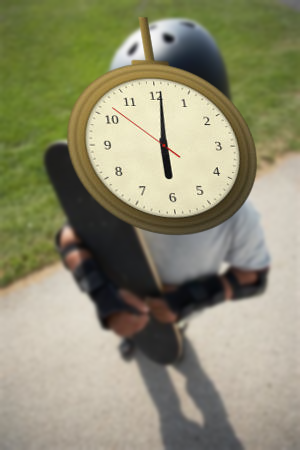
{"hour": 6, "minute": 0, "second": 52}
